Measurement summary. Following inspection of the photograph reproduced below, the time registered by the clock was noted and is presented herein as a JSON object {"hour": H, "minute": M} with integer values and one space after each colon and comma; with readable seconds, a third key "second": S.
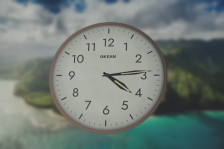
{"hour": 4, "minute": 14}
